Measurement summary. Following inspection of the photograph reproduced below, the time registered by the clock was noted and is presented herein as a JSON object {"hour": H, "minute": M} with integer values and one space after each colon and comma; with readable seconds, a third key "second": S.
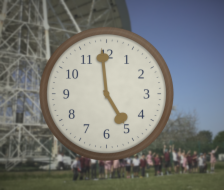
{"hour": 4, "minute": 59}
